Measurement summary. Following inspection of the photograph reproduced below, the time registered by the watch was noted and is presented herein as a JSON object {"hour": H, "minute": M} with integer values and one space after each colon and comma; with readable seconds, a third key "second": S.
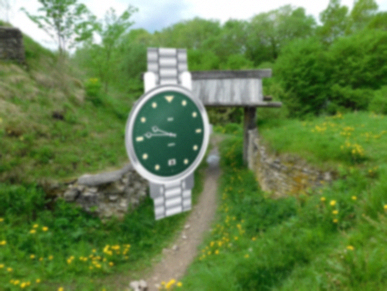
{"hour": 9, "minute": 46}
